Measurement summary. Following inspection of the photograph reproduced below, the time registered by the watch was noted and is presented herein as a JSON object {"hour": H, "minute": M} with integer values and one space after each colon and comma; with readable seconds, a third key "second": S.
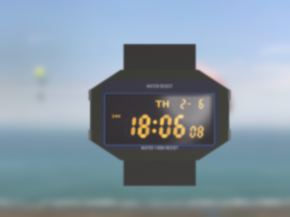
{"hour": 18, "minute": 6, "second": 8}
